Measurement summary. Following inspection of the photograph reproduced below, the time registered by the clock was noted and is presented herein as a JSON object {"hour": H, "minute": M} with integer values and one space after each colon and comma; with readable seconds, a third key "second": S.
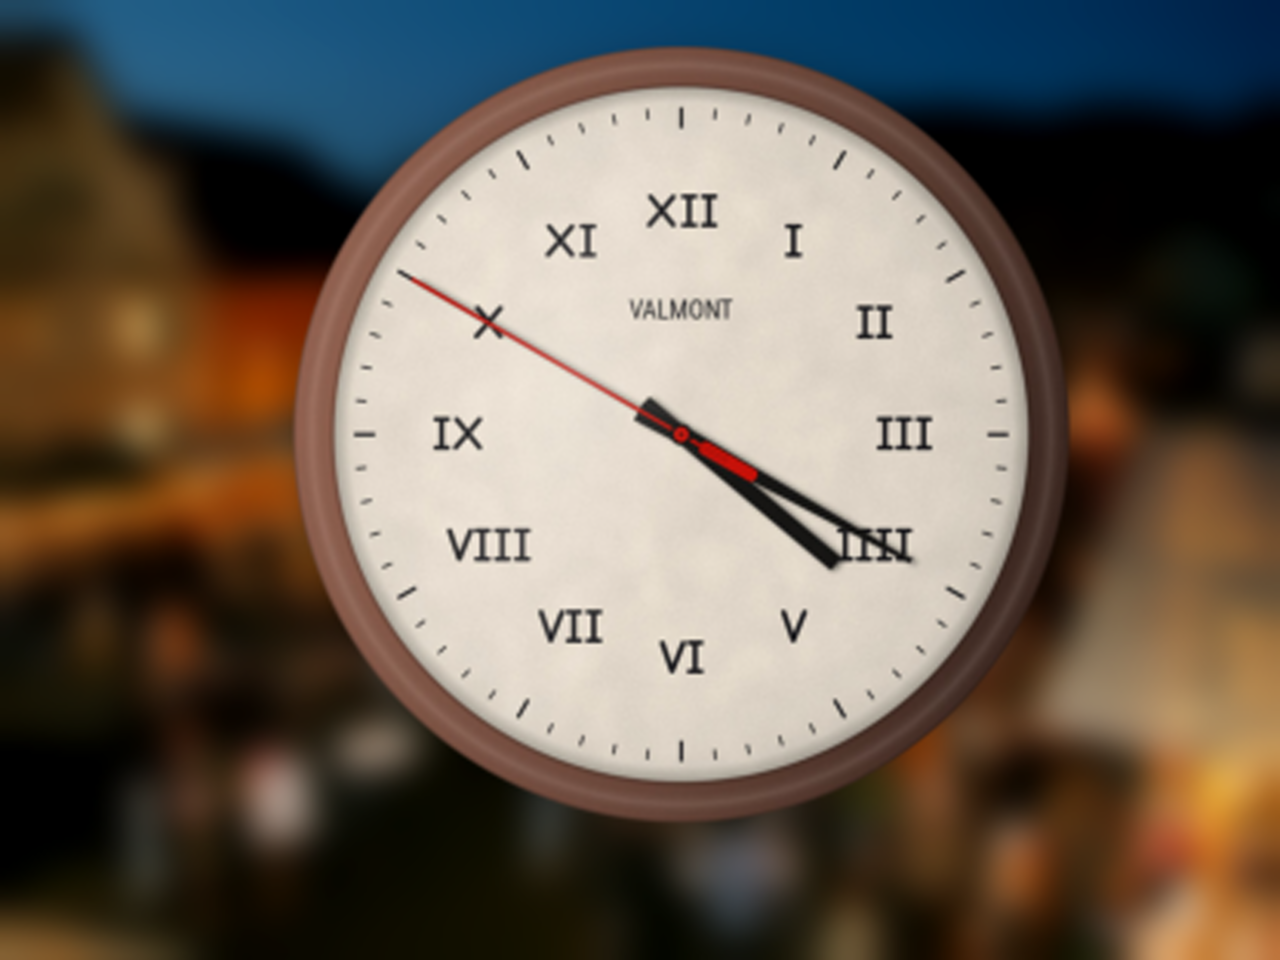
{"hour": 4, "minute": 19, "second": 50}
